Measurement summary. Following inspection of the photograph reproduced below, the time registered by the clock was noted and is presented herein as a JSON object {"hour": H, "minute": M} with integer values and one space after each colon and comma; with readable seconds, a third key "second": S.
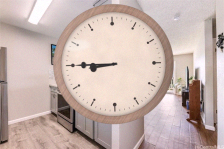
{"hour": 8, "minute": 45}
